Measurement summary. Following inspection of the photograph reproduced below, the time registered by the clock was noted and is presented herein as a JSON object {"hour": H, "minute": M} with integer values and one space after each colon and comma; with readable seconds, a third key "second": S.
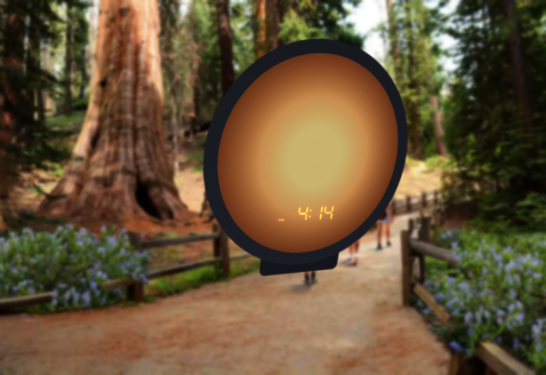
{"hour": 4, "minute": 14}
